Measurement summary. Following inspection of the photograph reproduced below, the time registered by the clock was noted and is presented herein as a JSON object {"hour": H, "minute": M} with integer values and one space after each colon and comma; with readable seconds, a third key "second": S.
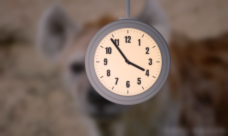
{"hour": 3, "minute": 54}
